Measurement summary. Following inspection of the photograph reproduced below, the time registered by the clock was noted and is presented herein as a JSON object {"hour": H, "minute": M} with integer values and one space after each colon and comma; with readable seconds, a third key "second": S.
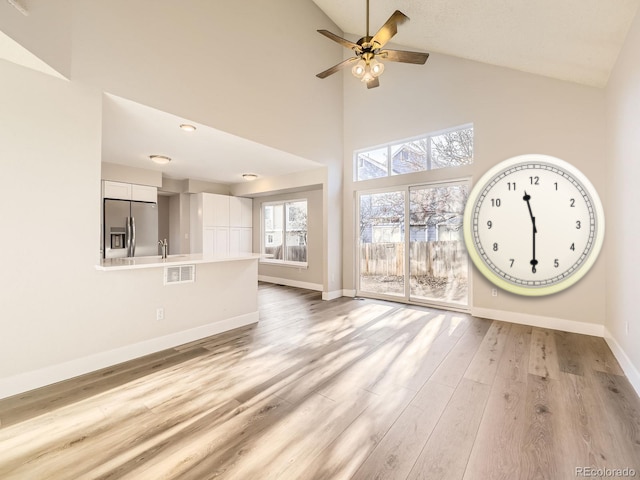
{"hour": 11, "minute": 30}
